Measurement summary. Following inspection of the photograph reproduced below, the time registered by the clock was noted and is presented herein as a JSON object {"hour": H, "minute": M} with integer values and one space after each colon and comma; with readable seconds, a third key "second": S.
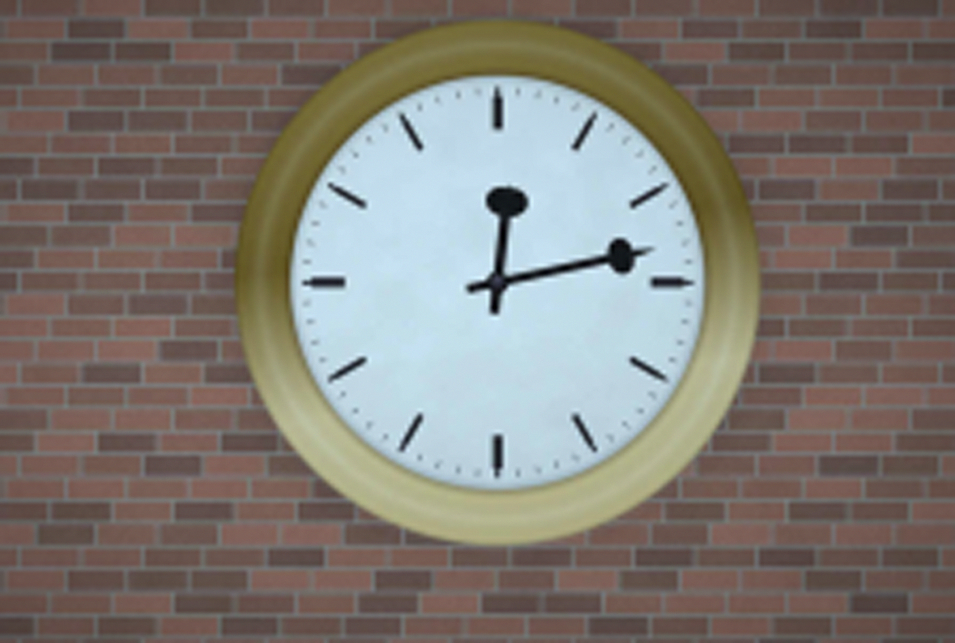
{"hour": 12, "minute": 13}
